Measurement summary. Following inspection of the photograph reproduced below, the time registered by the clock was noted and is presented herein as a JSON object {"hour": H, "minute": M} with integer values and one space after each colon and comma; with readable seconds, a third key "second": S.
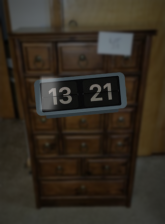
{"hour": 13, "minute": 21}
